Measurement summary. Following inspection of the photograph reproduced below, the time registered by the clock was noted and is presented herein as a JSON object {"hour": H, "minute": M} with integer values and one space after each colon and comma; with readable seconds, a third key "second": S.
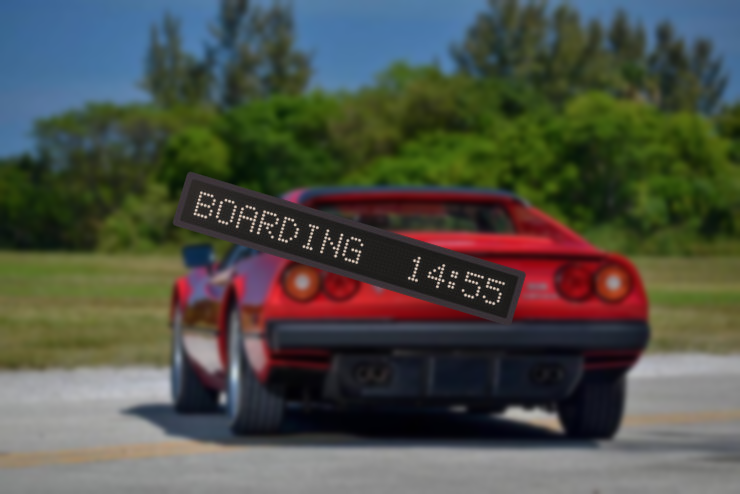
{"hour": 14, "minute": 55}
